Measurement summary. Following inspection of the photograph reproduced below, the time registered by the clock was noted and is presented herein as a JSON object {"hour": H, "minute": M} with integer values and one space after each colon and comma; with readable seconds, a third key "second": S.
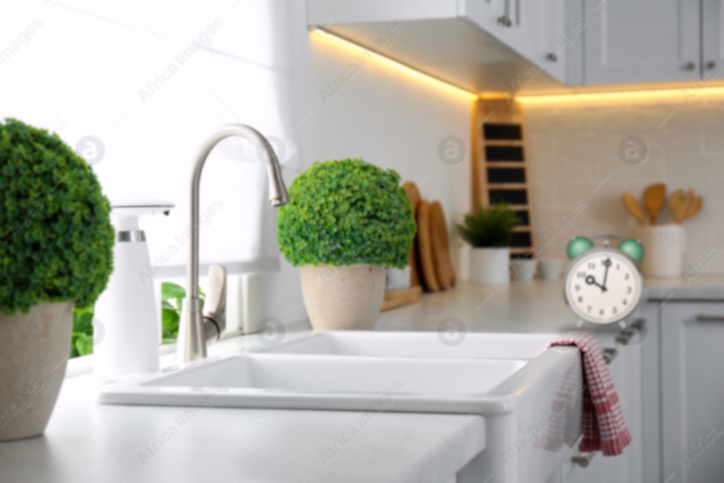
{"hour": 10, "minute": 1}
